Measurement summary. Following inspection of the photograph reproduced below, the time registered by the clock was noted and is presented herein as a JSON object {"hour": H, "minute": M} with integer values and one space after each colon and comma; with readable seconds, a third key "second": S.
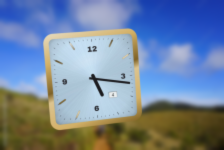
{"hour": 5, "minute": 17}
